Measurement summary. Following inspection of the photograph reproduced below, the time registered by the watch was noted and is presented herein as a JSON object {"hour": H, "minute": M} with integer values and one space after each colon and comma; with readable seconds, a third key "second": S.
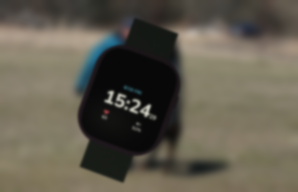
{"hour": 15, "minute": 24}
